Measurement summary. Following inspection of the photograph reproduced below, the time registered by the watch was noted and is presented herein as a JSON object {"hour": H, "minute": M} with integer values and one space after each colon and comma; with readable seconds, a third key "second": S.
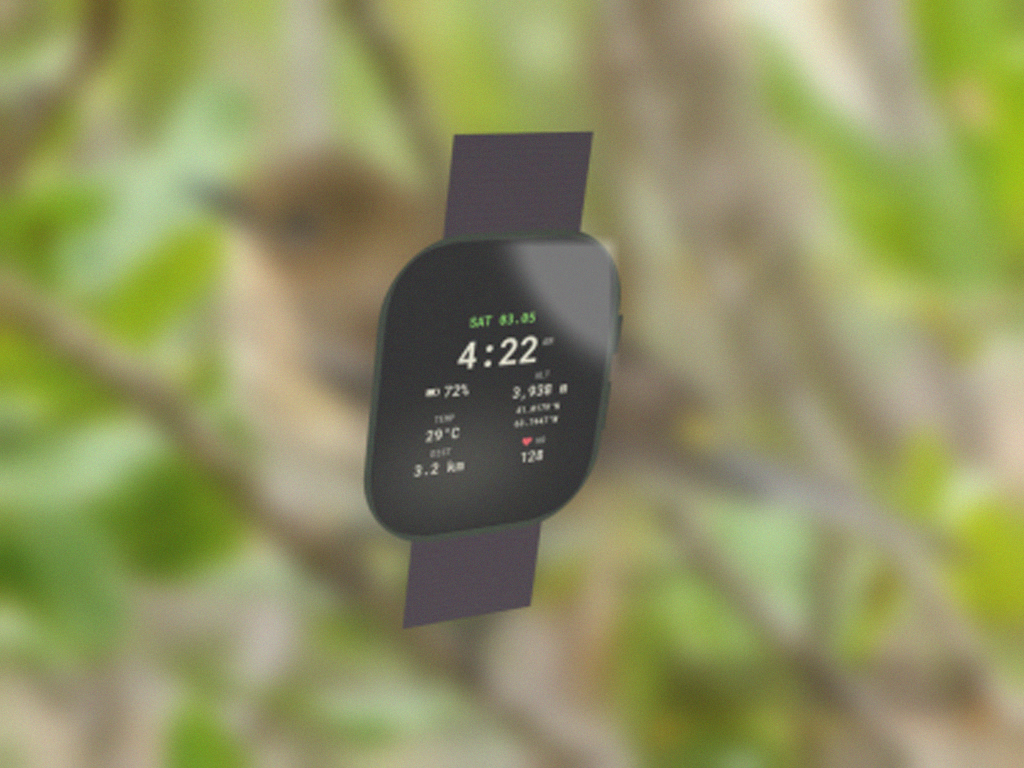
{"hour": 4, "minute": 22}
